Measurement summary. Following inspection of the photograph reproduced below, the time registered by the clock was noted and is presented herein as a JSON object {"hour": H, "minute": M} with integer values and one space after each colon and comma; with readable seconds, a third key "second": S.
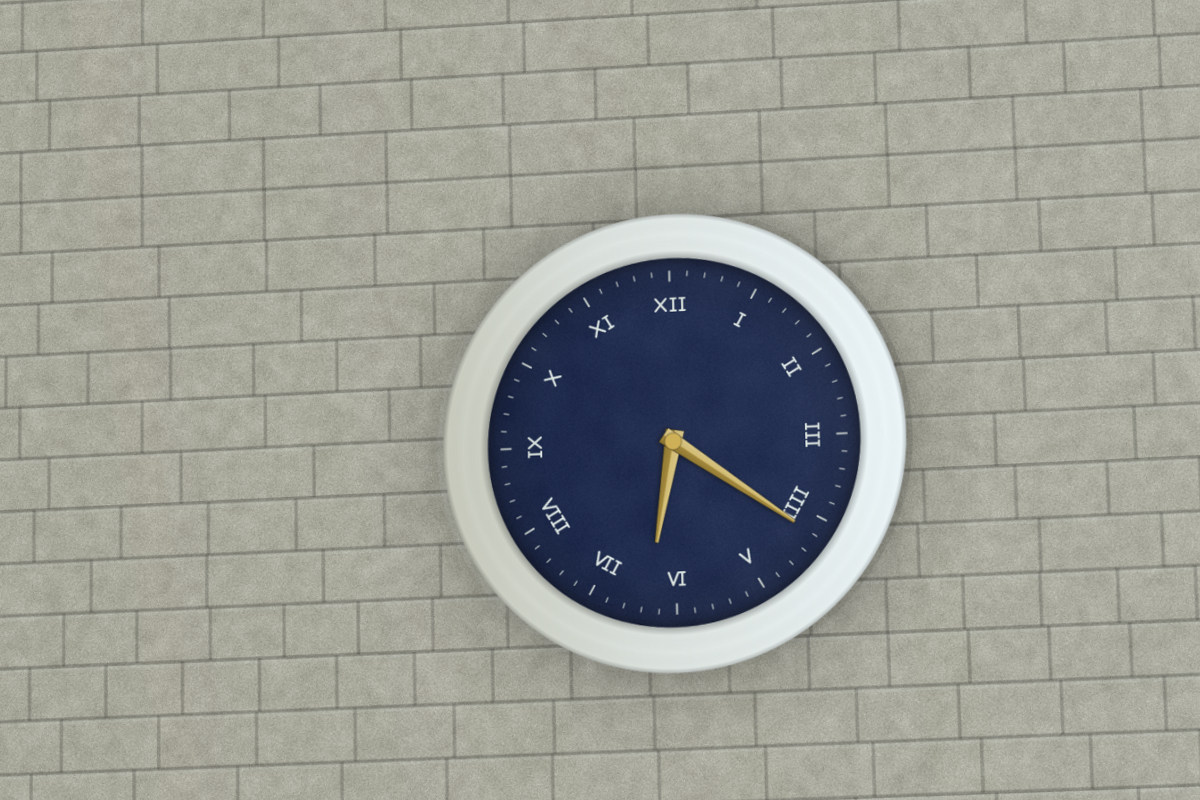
{"hour": 6, "minute": 21}
